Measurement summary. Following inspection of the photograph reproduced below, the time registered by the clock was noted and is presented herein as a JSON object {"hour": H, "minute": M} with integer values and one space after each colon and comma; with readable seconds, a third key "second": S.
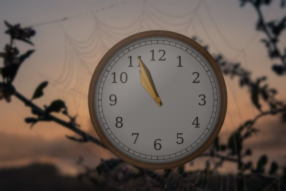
{"hour": 10, "minute": 56}
